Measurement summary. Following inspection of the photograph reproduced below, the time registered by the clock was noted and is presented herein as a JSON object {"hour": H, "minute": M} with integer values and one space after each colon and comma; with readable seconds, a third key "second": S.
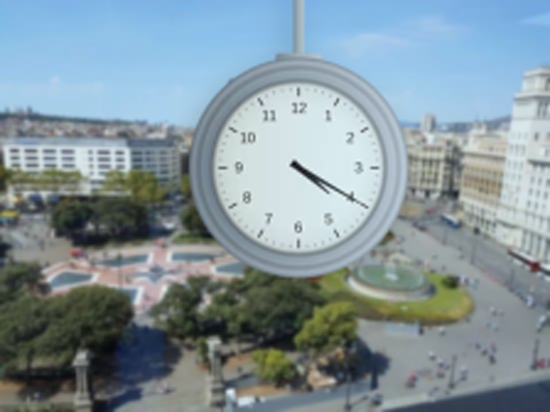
{"hour": 4, "minute": 20}
